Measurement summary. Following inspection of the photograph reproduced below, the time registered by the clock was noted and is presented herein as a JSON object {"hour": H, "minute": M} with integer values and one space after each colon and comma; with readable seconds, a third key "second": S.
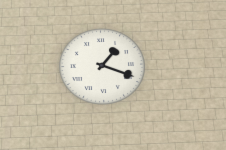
{"hour": 1, "minute": 19}
